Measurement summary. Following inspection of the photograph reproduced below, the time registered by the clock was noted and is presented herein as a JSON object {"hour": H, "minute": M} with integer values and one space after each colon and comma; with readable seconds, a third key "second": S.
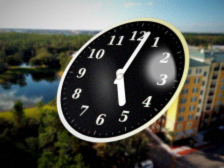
{"hour": 5, "minute": 2}
